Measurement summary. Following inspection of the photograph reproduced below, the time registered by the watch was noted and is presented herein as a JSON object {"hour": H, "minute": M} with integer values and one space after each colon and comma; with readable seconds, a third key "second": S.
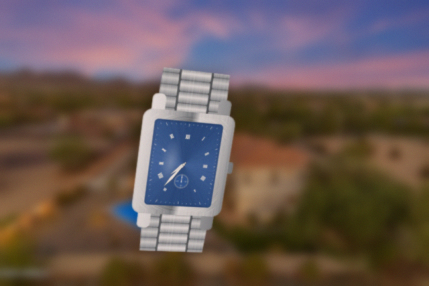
{"hour": 7, "minute": 36}
